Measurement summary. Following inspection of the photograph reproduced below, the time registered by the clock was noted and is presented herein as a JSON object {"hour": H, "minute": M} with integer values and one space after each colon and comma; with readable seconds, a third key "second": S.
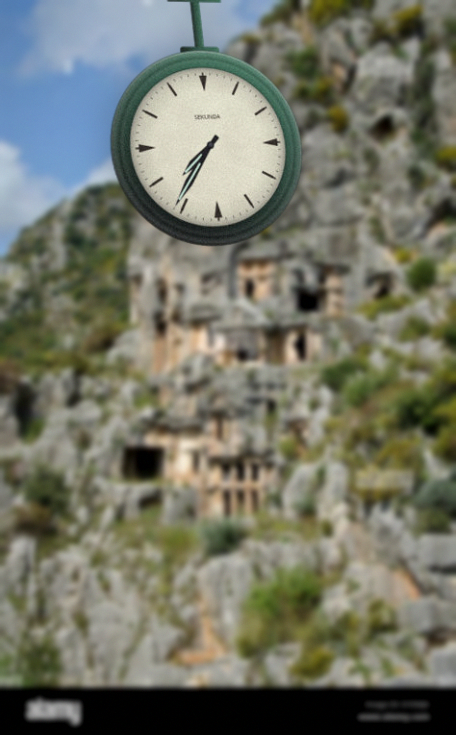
{"hour": 7, "minute": 36}
